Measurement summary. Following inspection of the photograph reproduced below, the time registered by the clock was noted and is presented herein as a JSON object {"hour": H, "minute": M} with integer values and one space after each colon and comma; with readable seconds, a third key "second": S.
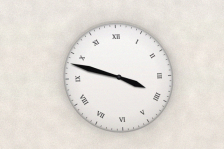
{"hour": 3, "minute": 48}
